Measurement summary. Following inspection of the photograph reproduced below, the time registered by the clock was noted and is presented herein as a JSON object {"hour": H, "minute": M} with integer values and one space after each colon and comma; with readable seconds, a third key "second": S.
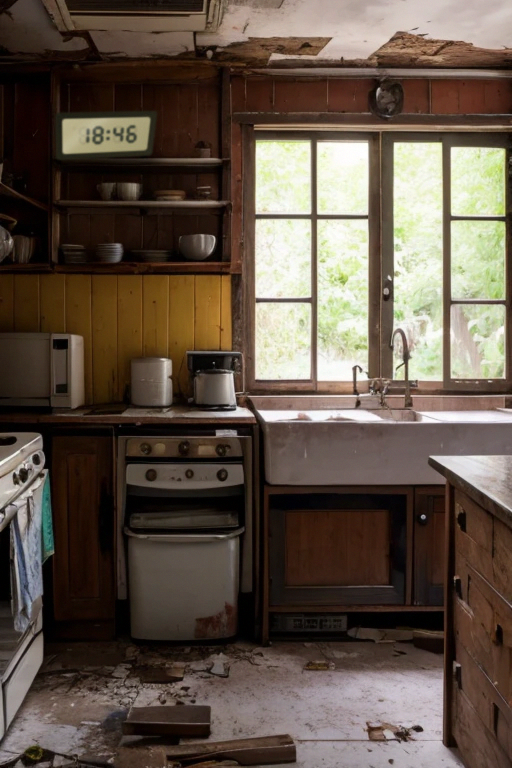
{"hour": 18, "minute": 46}
